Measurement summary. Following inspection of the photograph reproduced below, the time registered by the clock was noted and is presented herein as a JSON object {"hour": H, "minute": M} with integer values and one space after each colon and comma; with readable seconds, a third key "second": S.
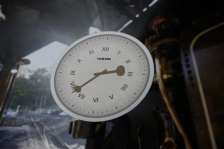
{"hour": 2, "minute": 38}
